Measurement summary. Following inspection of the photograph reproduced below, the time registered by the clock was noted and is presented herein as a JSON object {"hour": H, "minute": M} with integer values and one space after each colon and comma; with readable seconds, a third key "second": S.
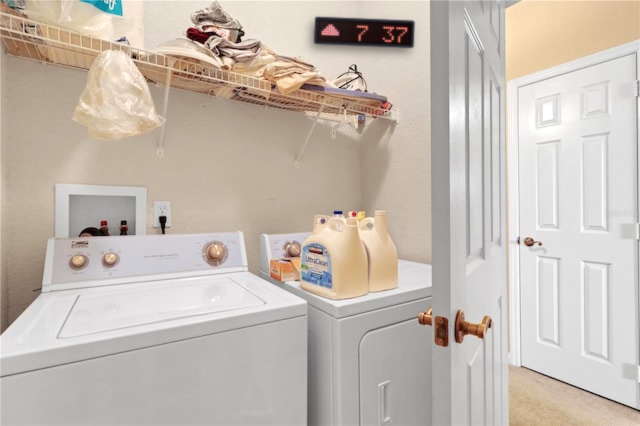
{"hour": 7, "minute": 37}
